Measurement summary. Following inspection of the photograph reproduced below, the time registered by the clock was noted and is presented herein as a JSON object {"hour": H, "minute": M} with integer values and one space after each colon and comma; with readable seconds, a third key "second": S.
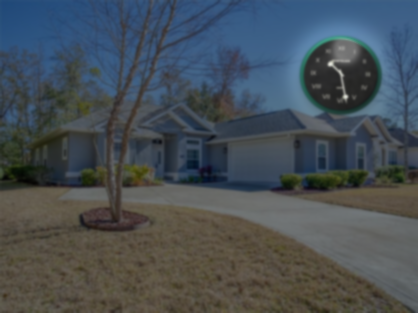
{"hour": 10, "minute": 28}
